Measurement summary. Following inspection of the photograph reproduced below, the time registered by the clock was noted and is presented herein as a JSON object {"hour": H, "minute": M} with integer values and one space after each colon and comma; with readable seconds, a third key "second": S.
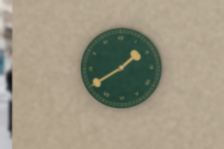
{"hour": 1, "minute": 40}
